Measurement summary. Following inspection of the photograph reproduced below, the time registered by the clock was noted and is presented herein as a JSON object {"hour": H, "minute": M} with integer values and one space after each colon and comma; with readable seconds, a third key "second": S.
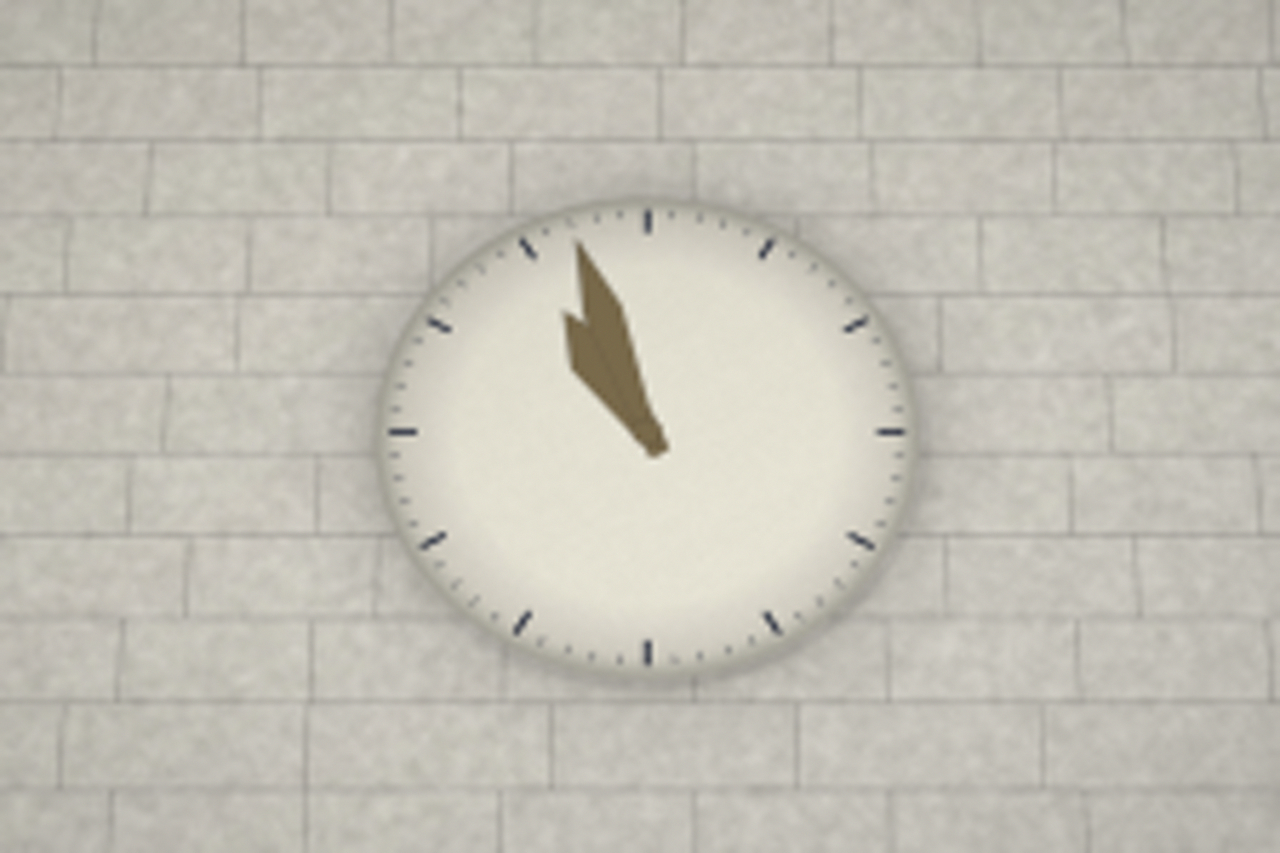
{"hour": 10, "minute": 57}
